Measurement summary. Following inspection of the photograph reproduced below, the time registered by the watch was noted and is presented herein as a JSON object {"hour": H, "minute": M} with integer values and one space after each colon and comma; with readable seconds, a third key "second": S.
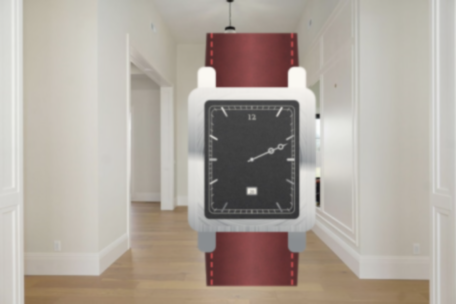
{"hour": 2, "minute": 11}
